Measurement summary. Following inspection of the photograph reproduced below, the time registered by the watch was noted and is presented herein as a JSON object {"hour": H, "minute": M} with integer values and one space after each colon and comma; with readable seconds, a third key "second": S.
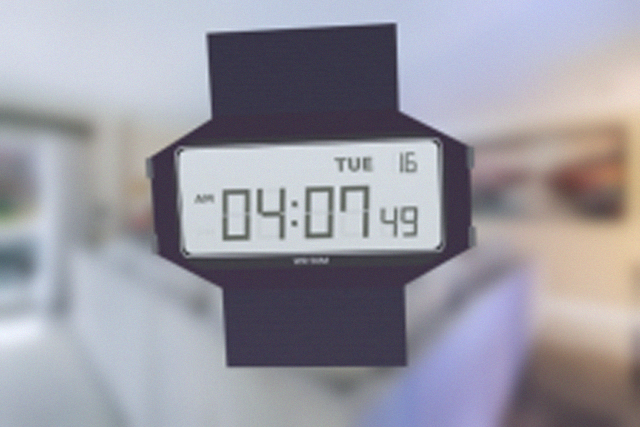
{"hour": 4, "minute": 7, "second": 49}
